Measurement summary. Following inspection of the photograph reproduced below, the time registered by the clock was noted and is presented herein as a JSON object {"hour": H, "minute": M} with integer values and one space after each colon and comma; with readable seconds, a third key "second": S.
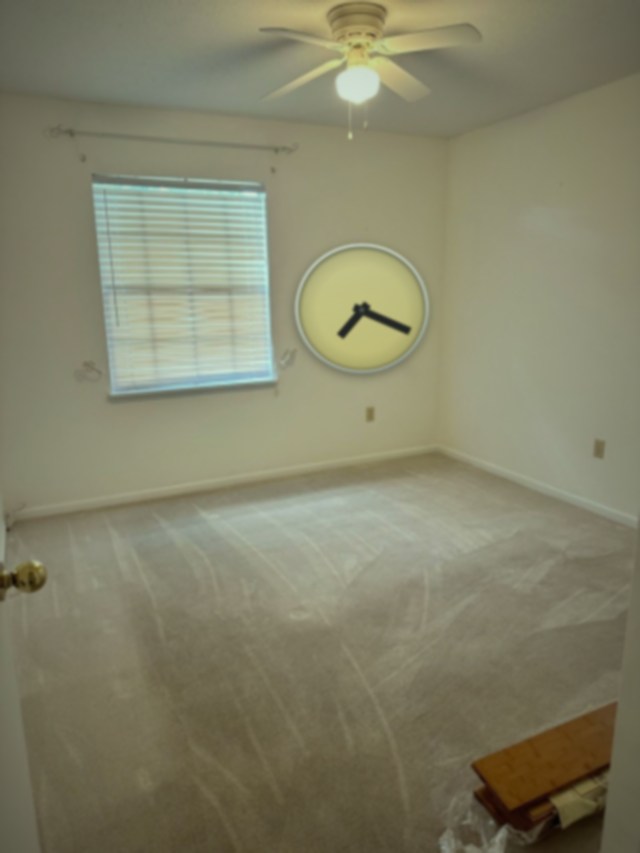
{"hour": 7, "minute": 19}
